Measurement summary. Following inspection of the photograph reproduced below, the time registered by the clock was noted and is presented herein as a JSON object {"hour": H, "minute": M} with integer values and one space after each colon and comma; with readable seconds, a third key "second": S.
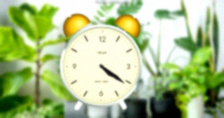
{"hour": 4, "minute": 21}
